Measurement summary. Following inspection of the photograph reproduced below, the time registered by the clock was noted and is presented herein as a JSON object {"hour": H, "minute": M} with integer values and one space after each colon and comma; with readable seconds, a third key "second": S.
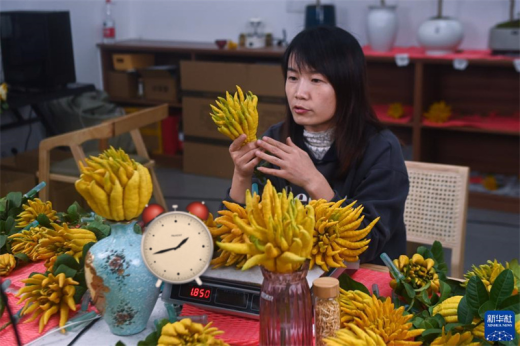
{"hour": 1, "minute": 43}
